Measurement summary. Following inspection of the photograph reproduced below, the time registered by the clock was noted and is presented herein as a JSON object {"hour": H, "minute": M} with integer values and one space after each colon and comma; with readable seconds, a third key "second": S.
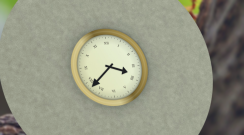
{"hour": 3, "minute": 38}
